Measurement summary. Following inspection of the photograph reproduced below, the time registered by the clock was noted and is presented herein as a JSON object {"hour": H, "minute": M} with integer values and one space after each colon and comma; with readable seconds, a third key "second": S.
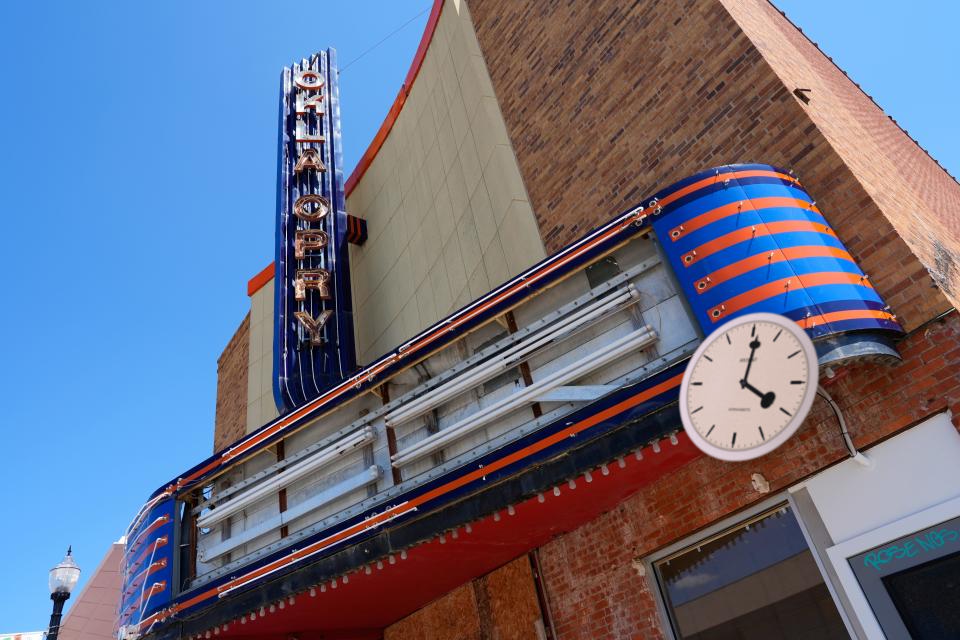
{"hour": 4, "minute": 1}
